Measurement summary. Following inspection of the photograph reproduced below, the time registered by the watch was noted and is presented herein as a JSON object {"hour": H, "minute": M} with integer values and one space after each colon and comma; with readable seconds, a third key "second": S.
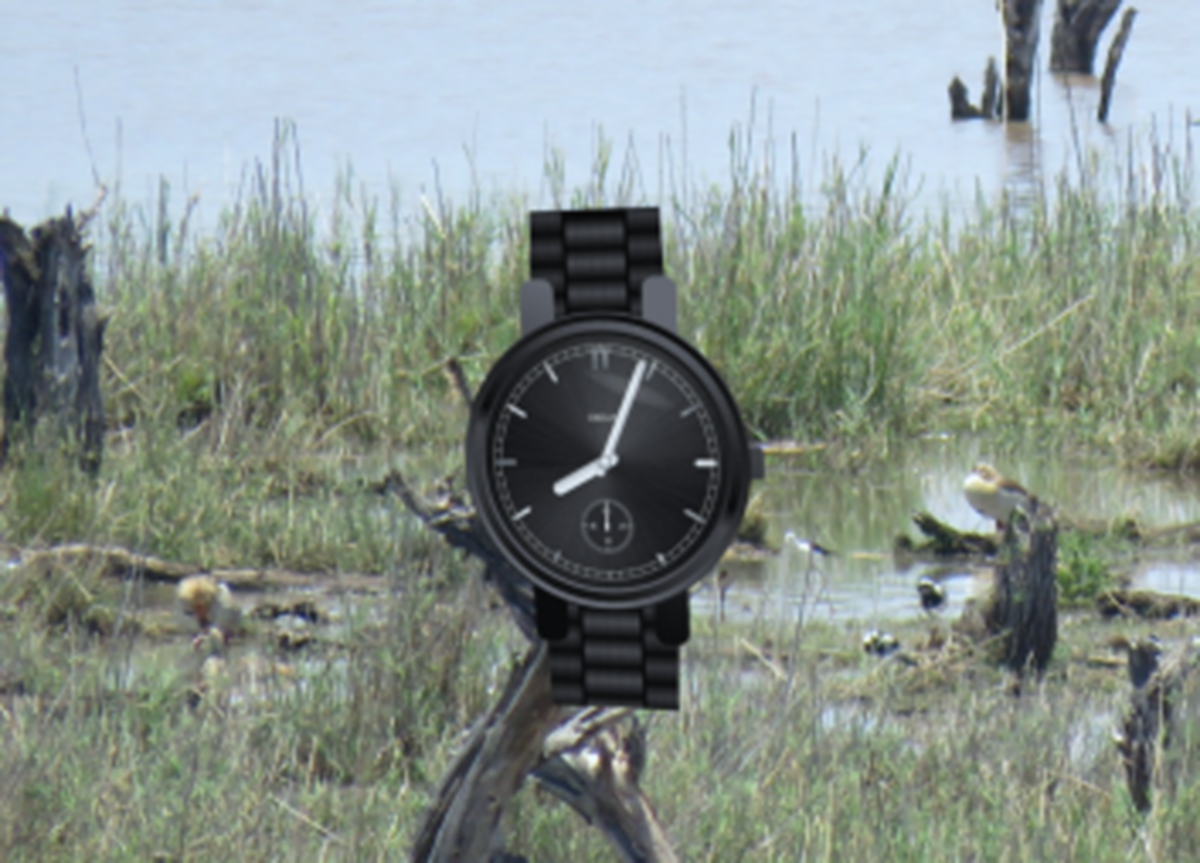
{"hour": 8, "minute": 4}
